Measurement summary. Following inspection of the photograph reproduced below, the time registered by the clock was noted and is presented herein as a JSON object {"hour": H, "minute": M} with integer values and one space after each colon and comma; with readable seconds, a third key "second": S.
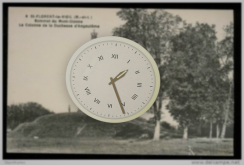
{"hour": 1, "minute": 26}
